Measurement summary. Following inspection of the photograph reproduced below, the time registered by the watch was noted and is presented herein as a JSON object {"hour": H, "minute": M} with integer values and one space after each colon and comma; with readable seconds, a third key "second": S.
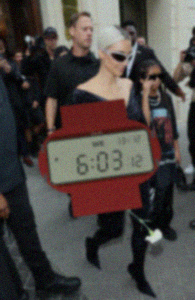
{"hour": 6, "minute": 3, "second": 12}
